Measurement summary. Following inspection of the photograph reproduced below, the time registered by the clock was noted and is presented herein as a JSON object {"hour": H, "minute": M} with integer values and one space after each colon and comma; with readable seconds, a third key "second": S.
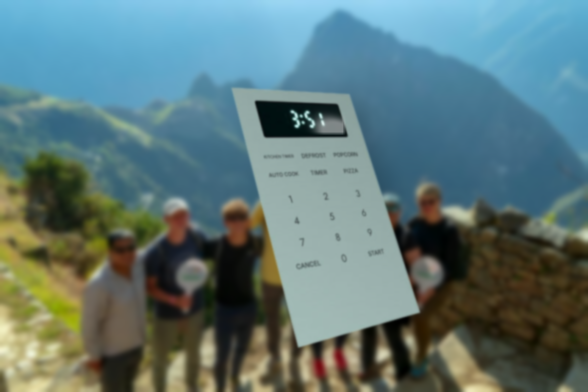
{"hour": 3, "minute": 51}
